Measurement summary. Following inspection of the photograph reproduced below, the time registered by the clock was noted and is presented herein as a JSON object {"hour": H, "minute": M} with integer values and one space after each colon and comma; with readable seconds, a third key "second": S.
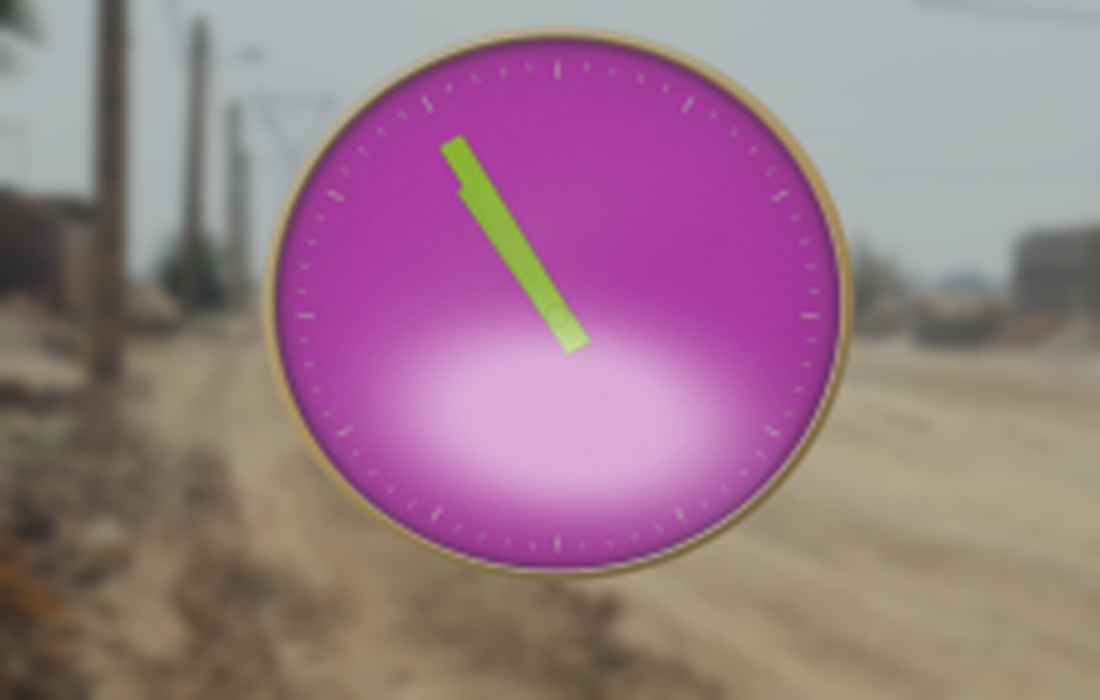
{"hour": 10, "minute": 55}
